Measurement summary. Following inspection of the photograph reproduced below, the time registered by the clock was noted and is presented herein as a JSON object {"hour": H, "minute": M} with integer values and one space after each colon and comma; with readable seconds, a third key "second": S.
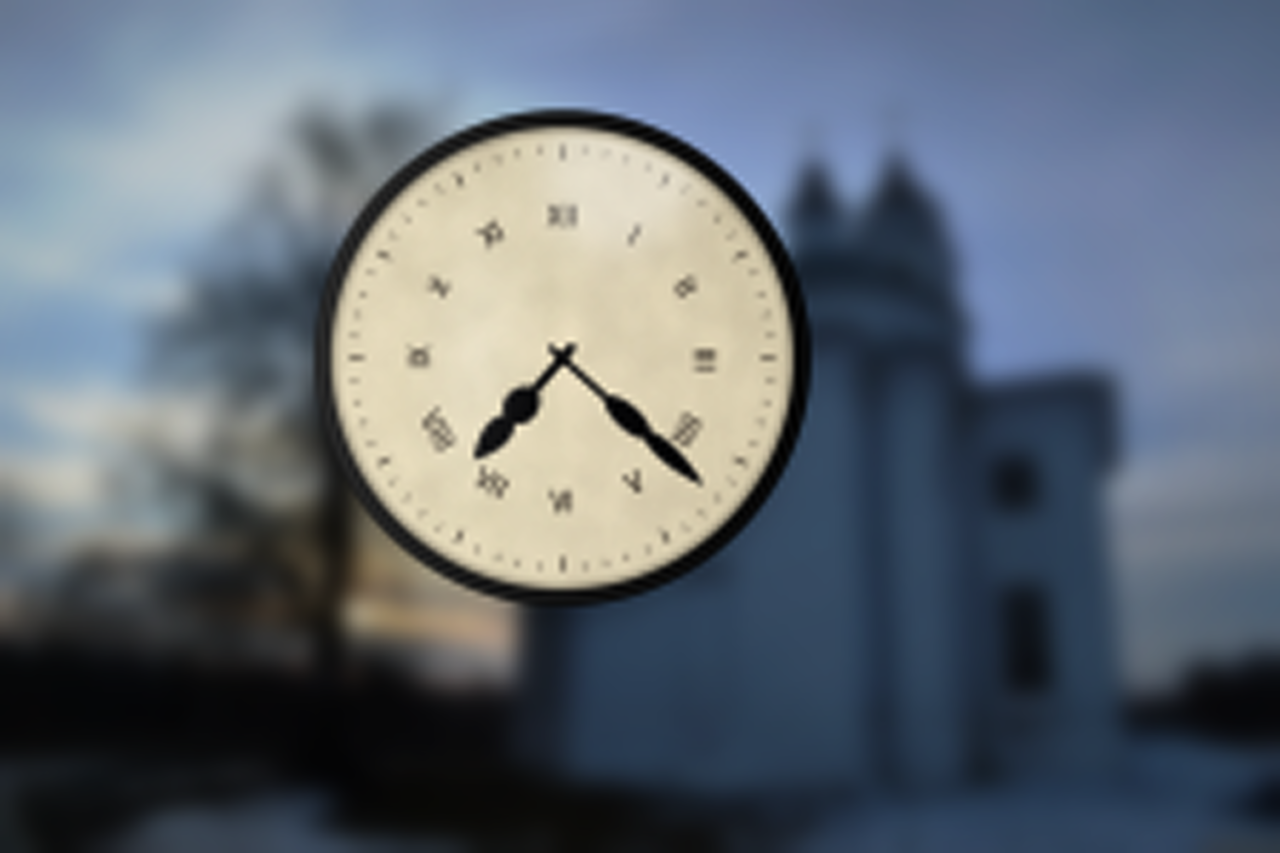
{"hour": 7, "minute": 22}
